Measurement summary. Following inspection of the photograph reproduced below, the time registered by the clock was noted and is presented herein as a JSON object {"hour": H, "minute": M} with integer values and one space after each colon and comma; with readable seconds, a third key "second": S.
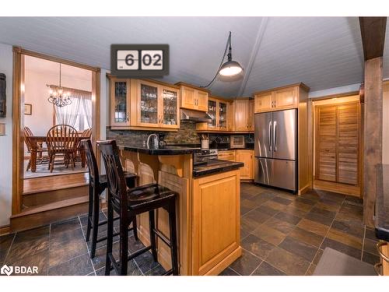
{"hour": 6, "minute": 2}
